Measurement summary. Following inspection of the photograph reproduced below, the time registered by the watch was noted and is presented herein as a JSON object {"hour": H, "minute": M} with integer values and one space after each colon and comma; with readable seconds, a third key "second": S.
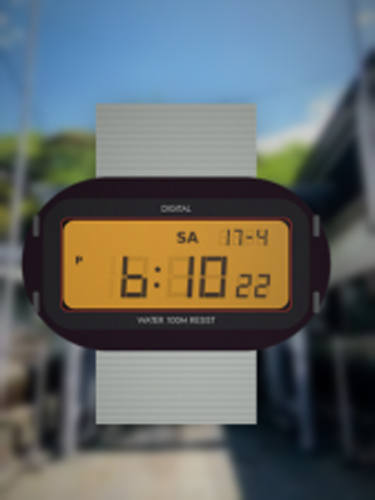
{"hour": 6, "minute": 10, "second": 22}
